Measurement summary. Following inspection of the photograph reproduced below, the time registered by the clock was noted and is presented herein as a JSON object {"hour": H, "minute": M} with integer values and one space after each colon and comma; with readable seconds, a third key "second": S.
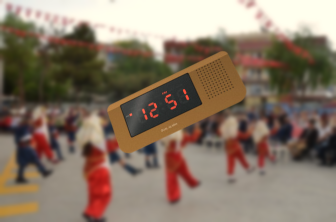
{"hour": 12, "minute": 51}
